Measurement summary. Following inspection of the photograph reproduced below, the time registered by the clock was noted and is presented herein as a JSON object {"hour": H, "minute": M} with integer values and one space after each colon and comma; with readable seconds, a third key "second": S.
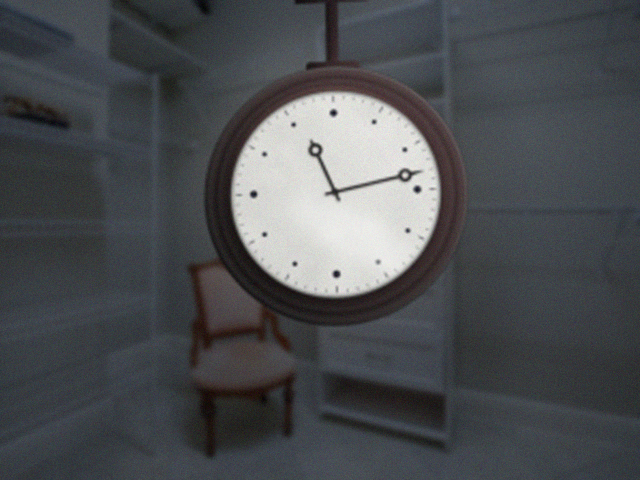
{"hour": 11, "minute": 13}
